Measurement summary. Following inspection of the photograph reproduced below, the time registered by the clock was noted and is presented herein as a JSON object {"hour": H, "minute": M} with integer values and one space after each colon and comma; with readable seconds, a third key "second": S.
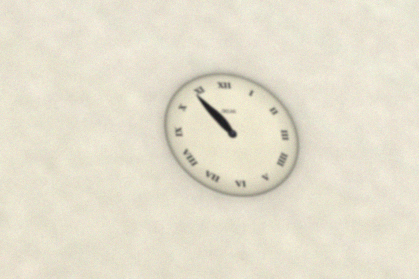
{"hour": 10, "minute": 54}
